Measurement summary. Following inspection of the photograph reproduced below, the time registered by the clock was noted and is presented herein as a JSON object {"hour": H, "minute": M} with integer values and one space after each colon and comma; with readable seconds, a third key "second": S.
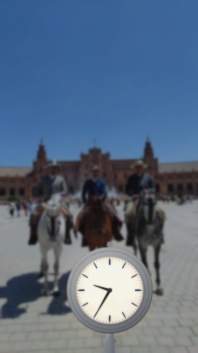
{"hour": 9, "minute": 35}
